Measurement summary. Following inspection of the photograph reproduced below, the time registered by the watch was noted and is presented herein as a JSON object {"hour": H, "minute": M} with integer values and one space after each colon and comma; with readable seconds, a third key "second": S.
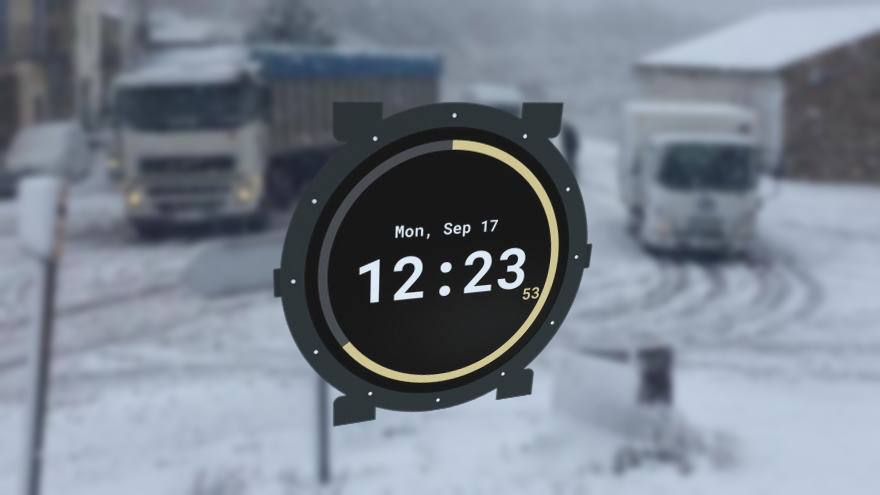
{"hour": 12, "minute": 23, "second": 53}
